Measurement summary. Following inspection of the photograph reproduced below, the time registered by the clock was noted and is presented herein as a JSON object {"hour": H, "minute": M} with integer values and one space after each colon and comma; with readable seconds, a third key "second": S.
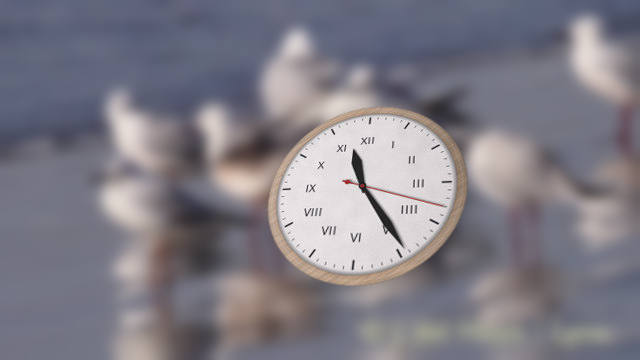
{"hour": 11, "minute": 24, "second": 18}
